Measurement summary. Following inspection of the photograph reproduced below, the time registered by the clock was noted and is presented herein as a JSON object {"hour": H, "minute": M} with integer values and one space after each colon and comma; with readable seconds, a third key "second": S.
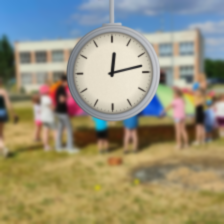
{"hour": 12, "minute": 13}
